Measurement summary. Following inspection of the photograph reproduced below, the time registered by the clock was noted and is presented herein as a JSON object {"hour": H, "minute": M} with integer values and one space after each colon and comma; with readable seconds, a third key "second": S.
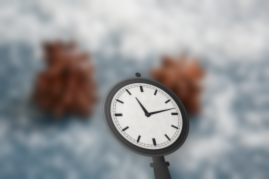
{"hour": 11, "minute": 13}
